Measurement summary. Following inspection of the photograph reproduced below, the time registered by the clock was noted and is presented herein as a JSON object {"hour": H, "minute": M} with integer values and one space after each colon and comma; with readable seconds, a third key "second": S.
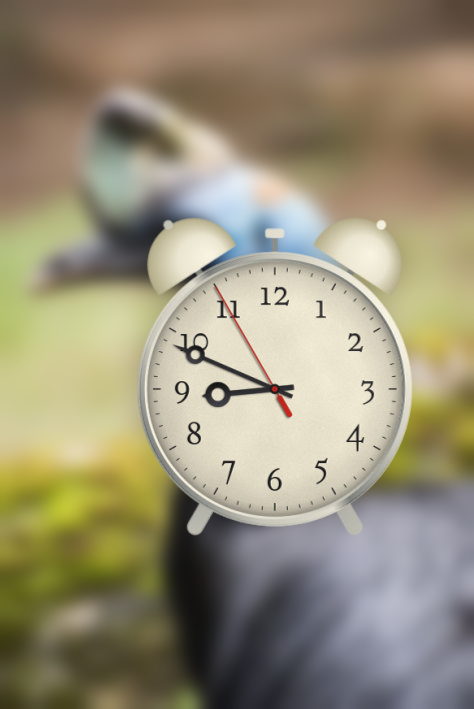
{"hour": 8, "minute": 48, "second": 55}
